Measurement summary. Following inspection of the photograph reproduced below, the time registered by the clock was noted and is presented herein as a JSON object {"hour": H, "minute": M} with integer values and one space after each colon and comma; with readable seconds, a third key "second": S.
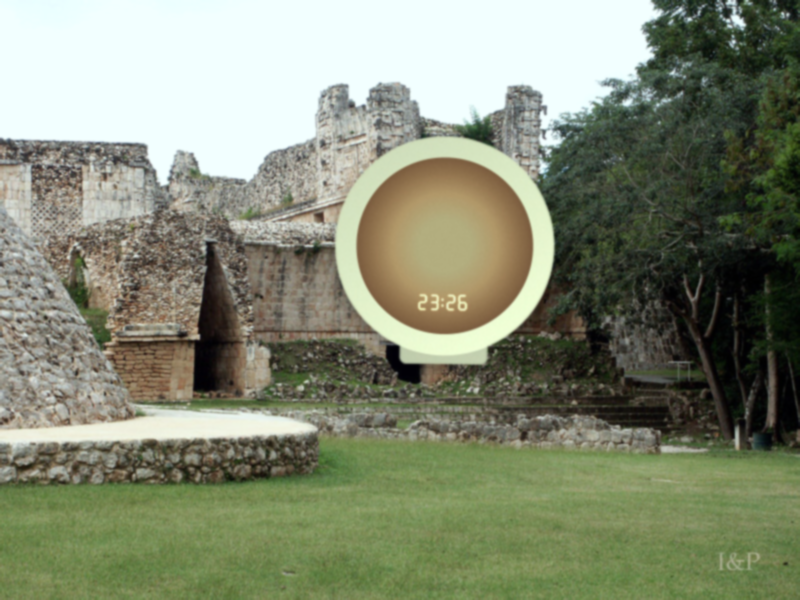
{"hour": 23, "minute": 26}
